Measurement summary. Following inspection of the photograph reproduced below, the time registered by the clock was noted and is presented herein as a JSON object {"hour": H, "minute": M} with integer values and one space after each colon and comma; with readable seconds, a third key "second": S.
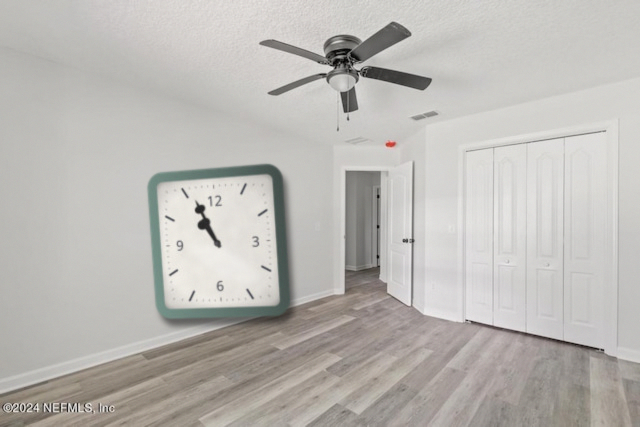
{"hour": 10, "minute": 56}
